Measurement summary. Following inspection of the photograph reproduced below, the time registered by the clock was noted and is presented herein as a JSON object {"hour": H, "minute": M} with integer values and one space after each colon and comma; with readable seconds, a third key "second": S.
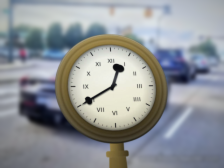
{"hour": 12, "minute": 40}
